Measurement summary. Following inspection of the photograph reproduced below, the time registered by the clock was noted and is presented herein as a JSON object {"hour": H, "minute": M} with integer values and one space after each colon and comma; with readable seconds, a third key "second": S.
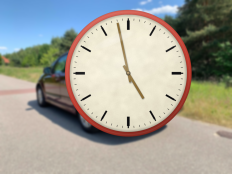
{"hour": 4, "minute": 58}
